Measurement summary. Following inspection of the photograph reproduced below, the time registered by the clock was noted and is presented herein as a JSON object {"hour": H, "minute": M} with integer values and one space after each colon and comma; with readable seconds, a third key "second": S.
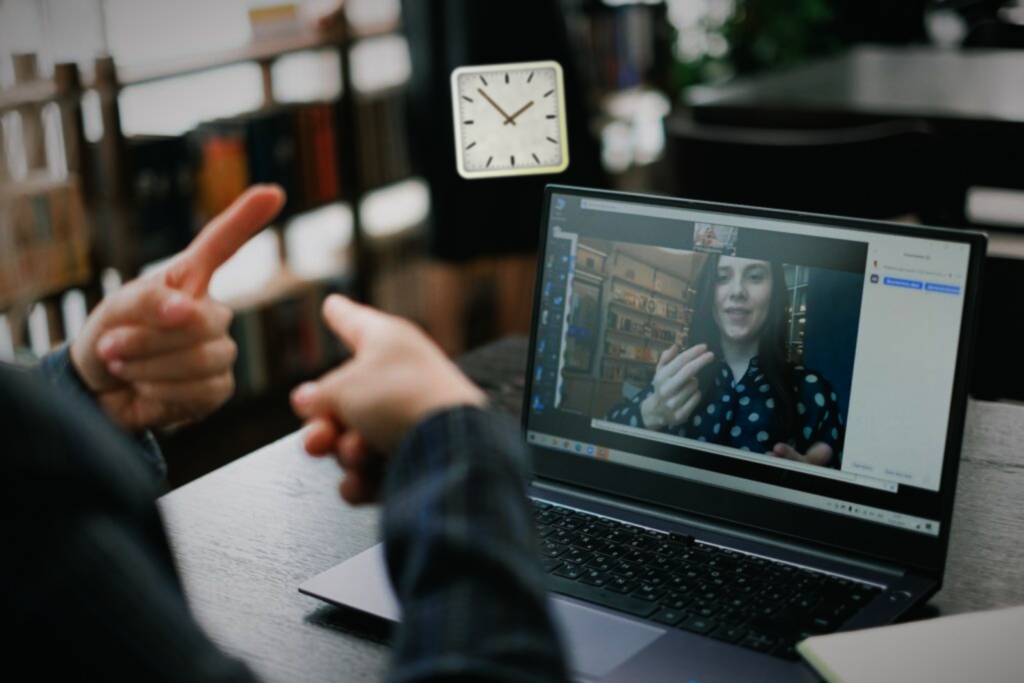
{"hour": 1, "minute": 53}
